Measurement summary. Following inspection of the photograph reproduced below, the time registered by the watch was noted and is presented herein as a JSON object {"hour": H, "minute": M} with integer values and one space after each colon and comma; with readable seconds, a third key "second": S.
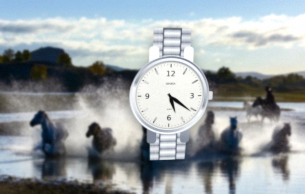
{"hour": 5, "minute": 21}
